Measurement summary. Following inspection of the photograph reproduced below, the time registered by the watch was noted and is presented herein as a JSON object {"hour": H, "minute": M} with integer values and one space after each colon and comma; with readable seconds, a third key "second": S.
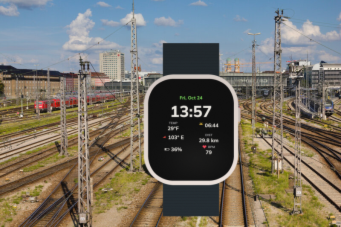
{"hour": 13, "minute": 57}
